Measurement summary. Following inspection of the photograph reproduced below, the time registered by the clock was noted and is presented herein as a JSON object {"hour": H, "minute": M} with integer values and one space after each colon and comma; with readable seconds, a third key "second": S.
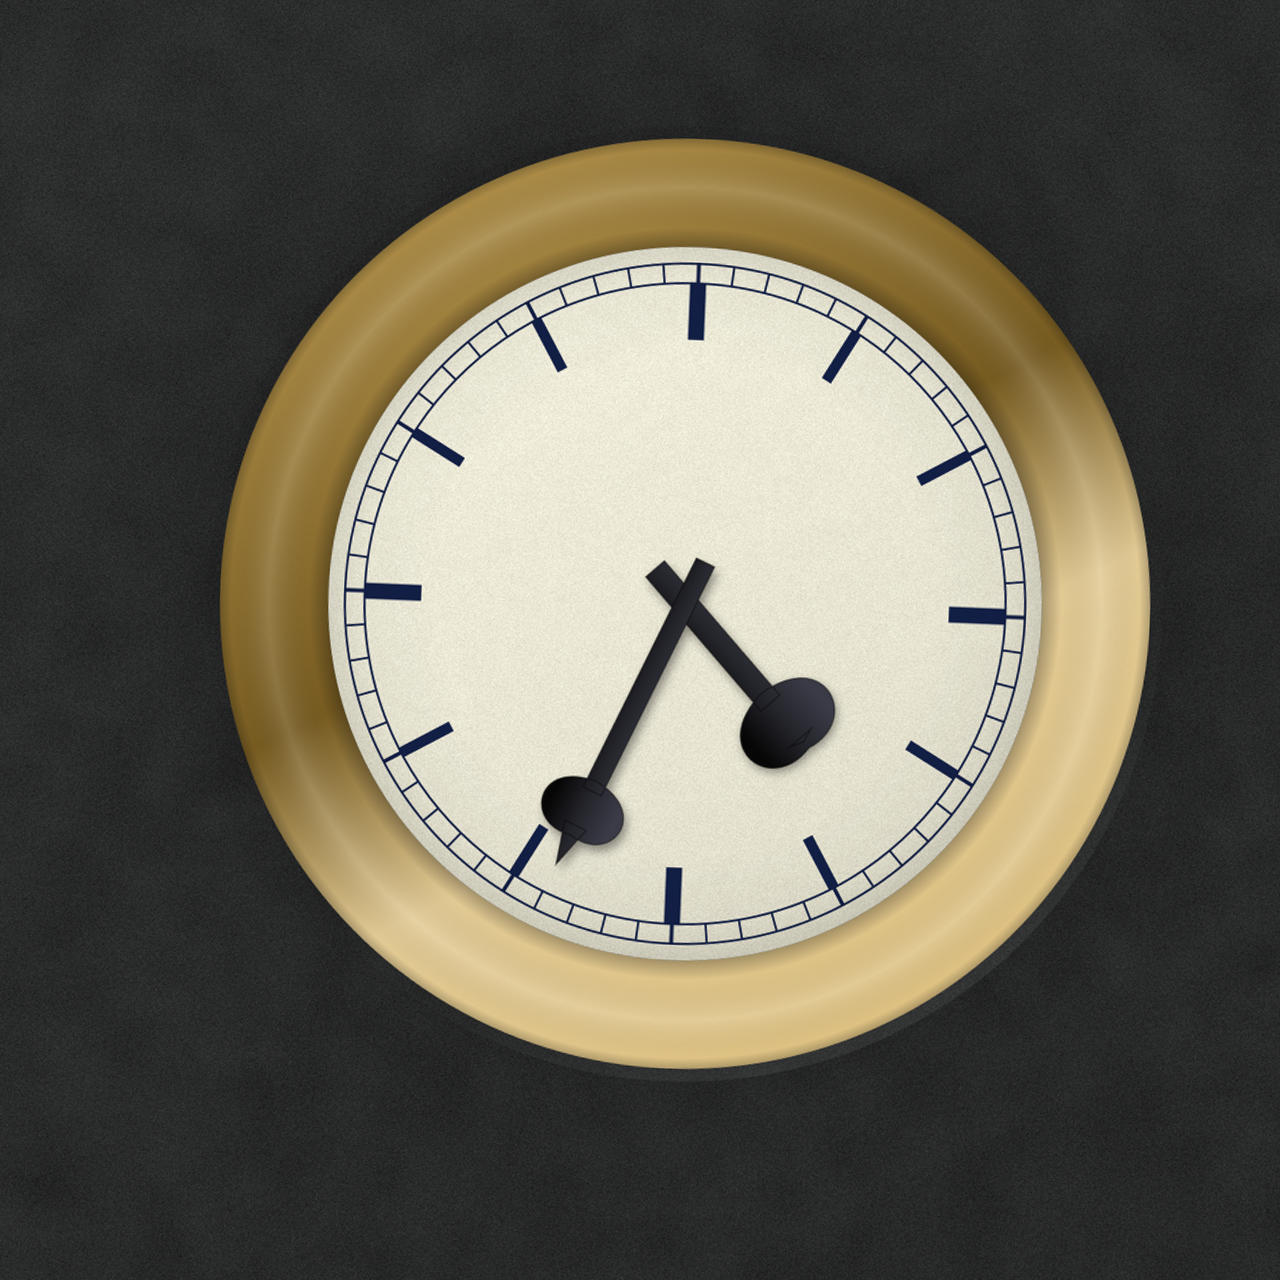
{"hour": 4, "minute": 34}
